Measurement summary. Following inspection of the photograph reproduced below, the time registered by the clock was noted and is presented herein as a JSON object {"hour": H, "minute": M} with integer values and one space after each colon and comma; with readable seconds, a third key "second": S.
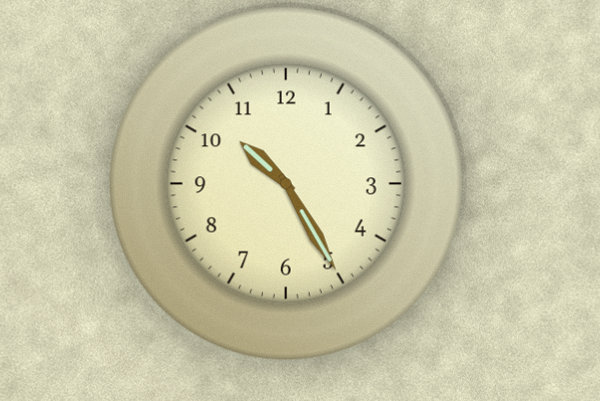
{"hour": 10, "minute": 25}
